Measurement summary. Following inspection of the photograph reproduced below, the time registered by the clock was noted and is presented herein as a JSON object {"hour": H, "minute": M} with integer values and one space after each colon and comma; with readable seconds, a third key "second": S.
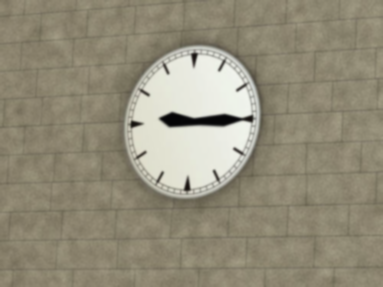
{"hour": 9, "minute": 15}
